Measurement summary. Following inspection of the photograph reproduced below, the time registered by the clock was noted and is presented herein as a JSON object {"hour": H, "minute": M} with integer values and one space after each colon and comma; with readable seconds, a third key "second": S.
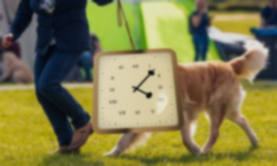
{"hour": 4, "minute": 7}
